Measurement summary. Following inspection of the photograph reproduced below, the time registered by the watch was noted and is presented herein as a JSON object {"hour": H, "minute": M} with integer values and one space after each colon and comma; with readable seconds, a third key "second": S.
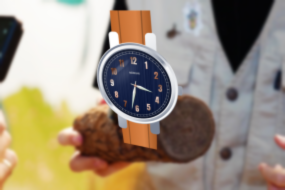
{"hour": 3, "minute": 32}
